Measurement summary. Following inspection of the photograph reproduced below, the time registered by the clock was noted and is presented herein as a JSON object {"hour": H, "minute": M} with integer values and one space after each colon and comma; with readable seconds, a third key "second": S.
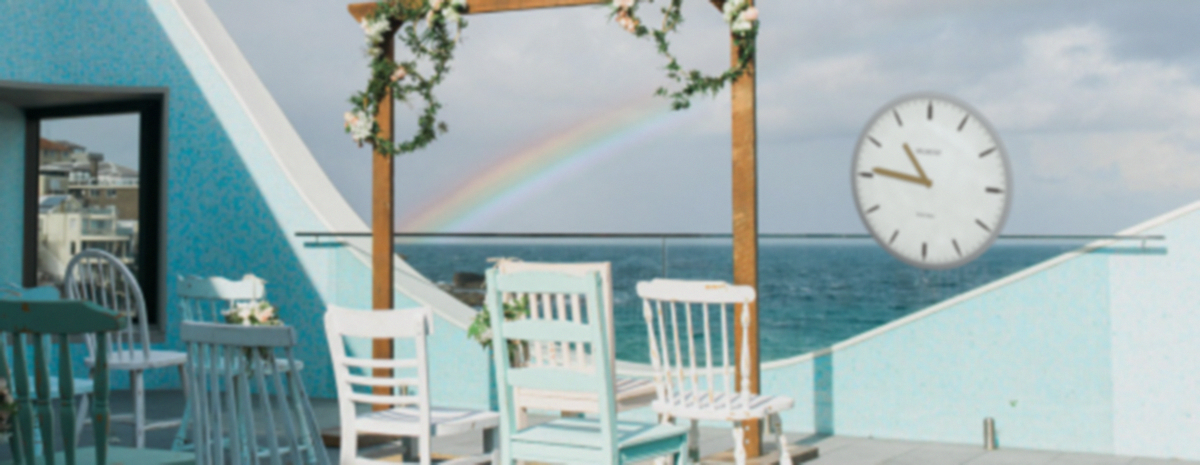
{"hour": 10, "minute": 46}
